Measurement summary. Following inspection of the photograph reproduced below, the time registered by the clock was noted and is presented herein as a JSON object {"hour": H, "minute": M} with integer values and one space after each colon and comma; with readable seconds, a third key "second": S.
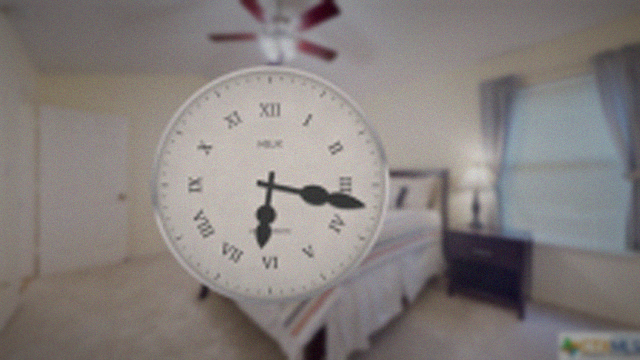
{"hour": 6, "minute": 17}
